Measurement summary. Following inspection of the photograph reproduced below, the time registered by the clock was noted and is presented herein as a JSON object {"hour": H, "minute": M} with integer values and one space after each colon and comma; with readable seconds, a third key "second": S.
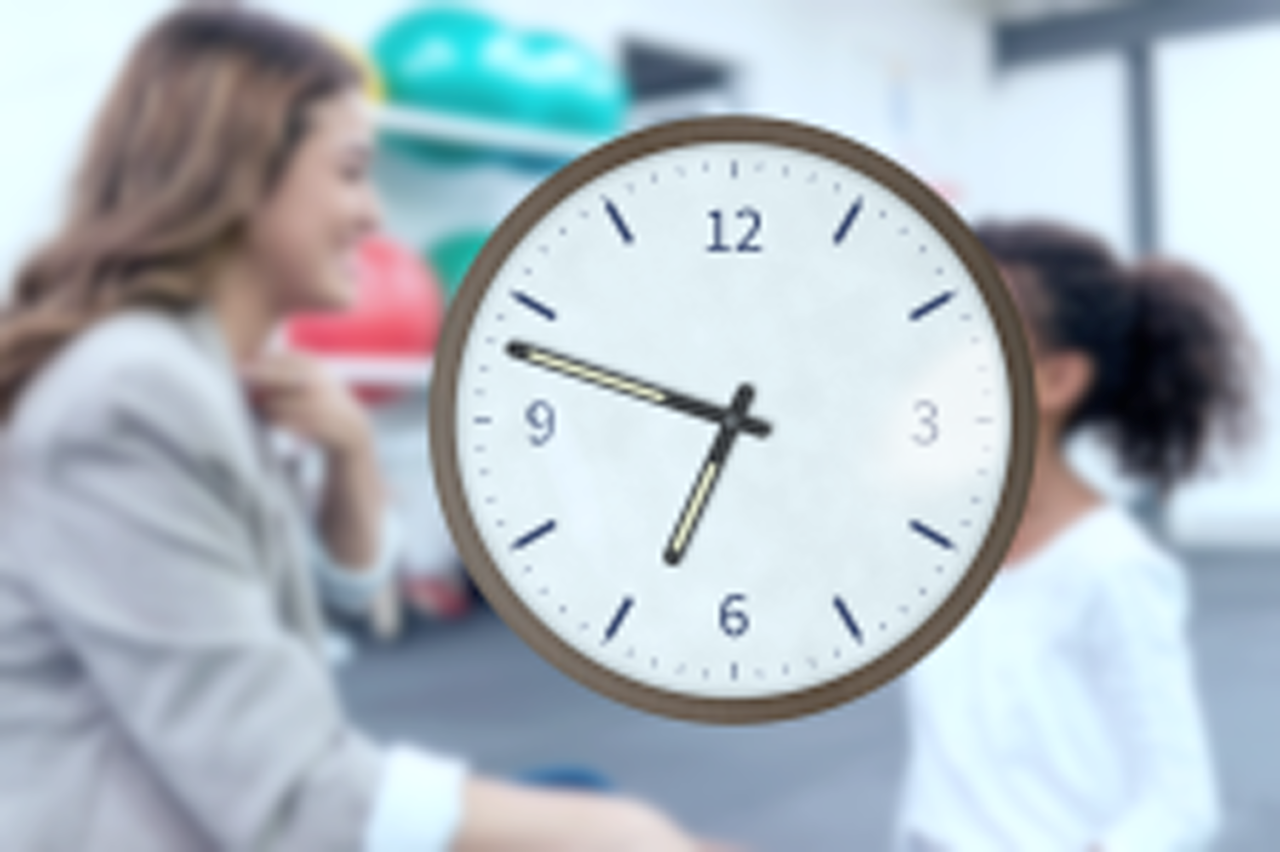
{"hour": 6, "minute": 48}
